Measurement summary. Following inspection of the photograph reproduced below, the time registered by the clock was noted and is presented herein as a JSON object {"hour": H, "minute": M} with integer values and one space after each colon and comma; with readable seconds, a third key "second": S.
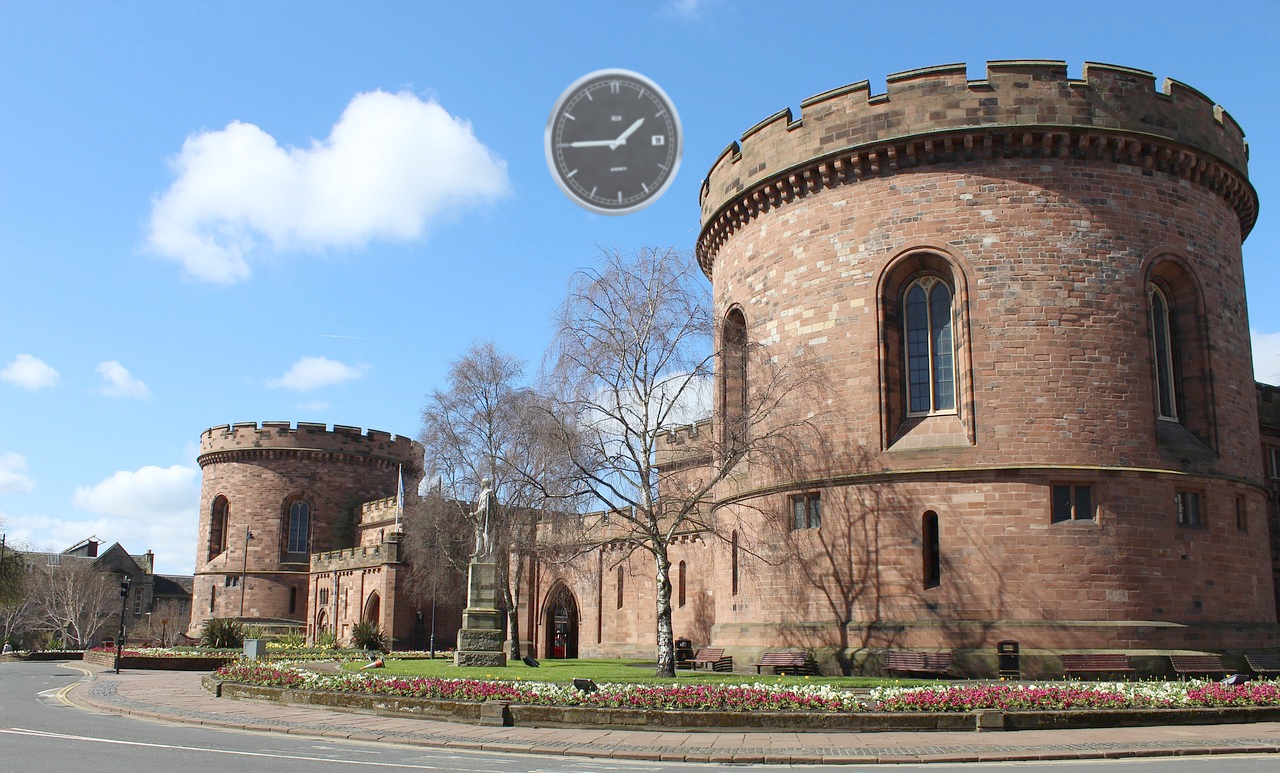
{"hour": 1, "minute": 45}
